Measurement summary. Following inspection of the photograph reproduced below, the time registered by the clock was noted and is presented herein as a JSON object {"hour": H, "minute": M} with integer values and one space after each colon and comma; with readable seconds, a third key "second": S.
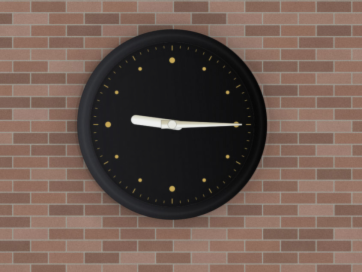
{"hour": 9, "minute": 15}
